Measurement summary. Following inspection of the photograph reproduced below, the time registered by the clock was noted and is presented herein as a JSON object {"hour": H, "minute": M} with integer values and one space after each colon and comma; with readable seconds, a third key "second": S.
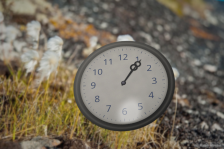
{"hour": 1, "minute": 6}
